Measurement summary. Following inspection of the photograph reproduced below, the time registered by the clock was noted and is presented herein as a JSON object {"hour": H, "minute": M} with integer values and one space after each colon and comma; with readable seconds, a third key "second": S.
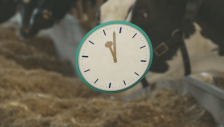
{"hour": 10, "minute": 58}
